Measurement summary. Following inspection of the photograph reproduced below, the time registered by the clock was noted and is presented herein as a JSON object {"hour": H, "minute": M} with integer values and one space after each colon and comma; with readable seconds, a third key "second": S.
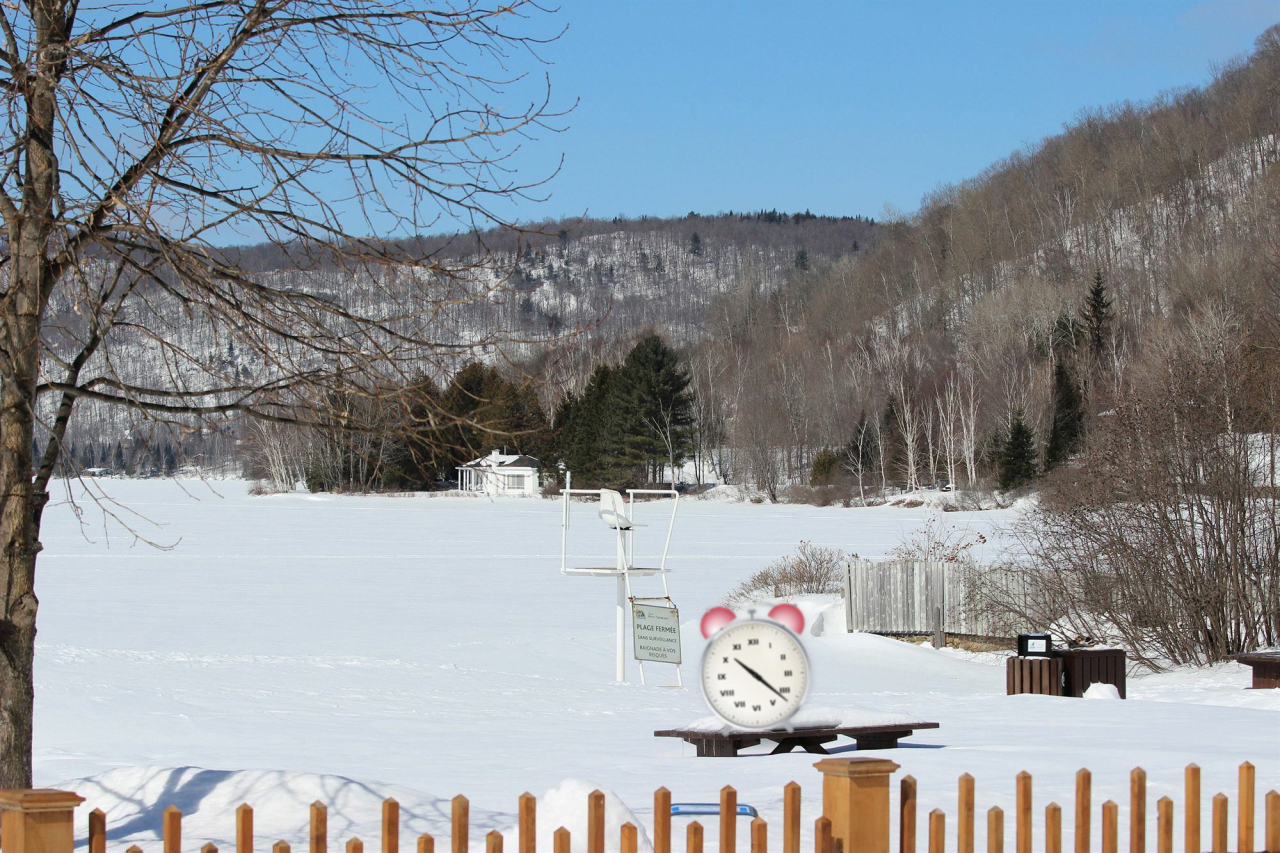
{"hour": 10, "minute": 22}
